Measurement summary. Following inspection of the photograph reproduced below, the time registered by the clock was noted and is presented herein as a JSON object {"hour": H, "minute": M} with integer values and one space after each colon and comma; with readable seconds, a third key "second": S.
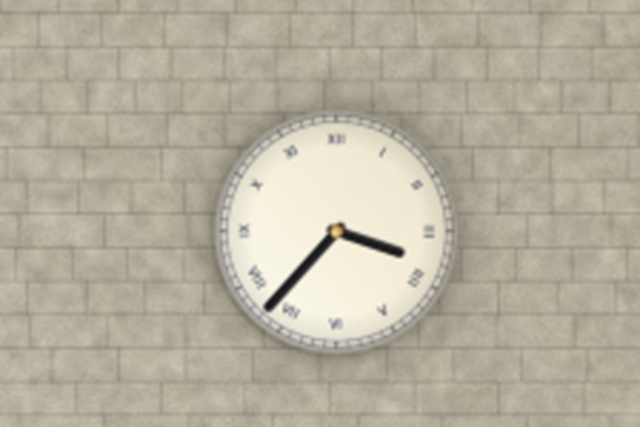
{"hour": 3, "minute": 37}
